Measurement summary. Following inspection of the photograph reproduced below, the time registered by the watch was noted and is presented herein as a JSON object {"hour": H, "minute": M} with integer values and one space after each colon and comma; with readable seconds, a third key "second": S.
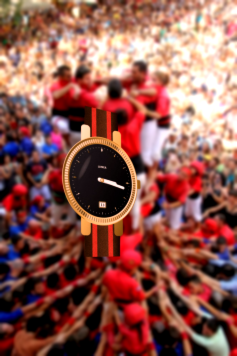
{"hour": 3, "minute": 17}
